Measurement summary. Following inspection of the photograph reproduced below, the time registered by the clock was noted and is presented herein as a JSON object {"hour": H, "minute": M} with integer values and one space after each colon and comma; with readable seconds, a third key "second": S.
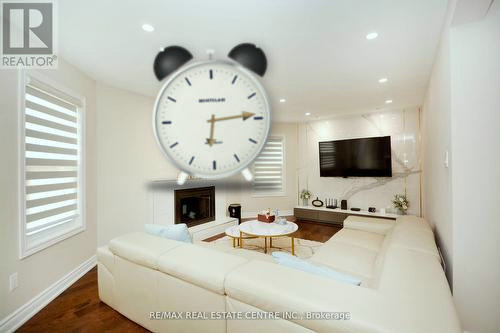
{"hour": 6, "minute": 14}
